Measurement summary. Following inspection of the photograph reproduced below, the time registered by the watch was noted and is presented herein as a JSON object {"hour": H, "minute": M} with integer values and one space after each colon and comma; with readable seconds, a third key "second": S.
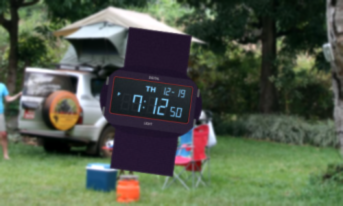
{"hour": 7, "minute": 12, "second": 50}
